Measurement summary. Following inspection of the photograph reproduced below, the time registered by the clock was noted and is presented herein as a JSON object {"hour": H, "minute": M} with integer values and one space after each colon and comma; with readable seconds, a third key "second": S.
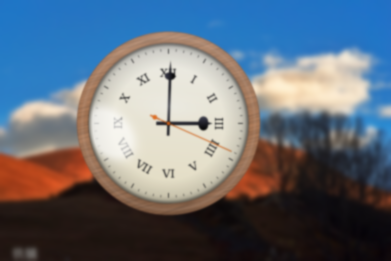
{"hour": 3, "minute": 0, "second": 19}
